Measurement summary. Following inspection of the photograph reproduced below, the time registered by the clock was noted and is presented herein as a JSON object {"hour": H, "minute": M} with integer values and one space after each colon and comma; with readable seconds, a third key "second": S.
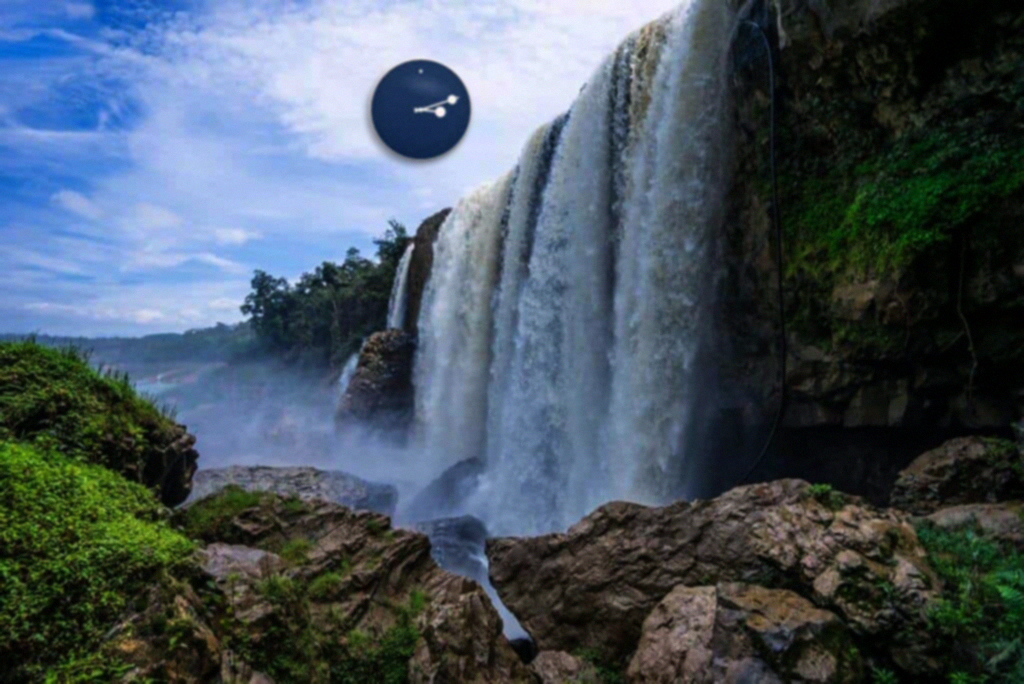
{"hour": 3, "minute": 12}
